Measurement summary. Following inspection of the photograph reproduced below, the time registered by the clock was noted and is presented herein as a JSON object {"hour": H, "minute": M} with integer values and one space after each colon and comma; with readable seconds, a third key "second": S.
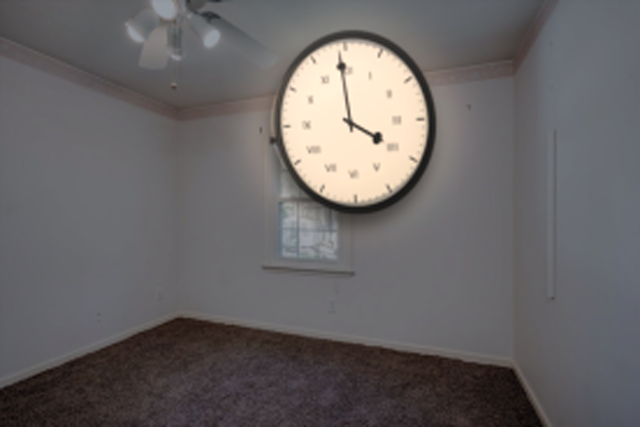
{"hour": 3, "minute": 59}
